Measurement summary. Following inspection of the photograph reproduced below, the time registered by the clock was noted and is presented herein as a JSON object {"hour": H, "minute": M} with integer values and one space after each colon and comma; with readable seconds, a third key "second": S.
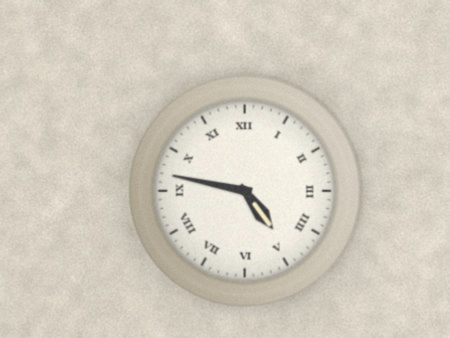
{"hour": 4, "minute": 47}
